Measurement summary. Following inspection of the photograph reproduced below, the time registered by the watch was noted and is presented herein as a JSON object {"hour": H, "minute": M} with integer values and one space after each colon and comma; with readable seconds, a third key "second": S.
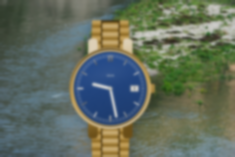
{"hour": 9, "minute": 28}
